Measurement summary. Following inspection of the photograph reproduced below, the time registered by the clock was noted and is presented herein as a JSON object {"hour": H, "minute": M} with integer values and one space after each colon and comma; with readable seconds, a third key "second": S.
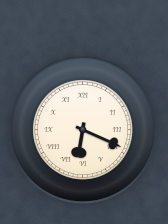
{"hour": 6, "minute": 19}
